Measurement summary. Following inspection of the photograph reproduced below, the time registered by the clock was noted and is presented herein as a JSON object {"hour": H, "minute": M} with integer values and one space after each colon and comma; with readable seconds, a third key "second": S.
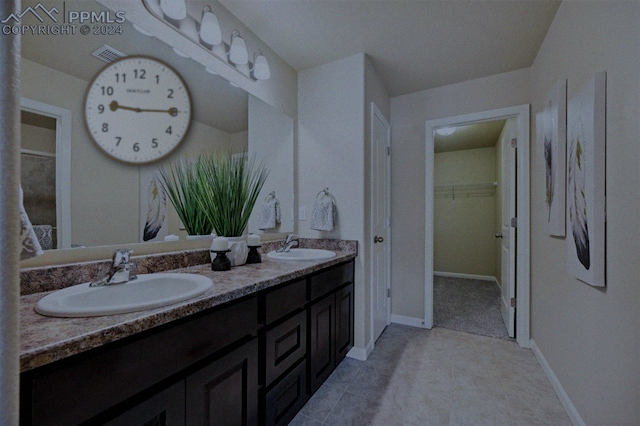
{"hour": 9, "minute": 15}
